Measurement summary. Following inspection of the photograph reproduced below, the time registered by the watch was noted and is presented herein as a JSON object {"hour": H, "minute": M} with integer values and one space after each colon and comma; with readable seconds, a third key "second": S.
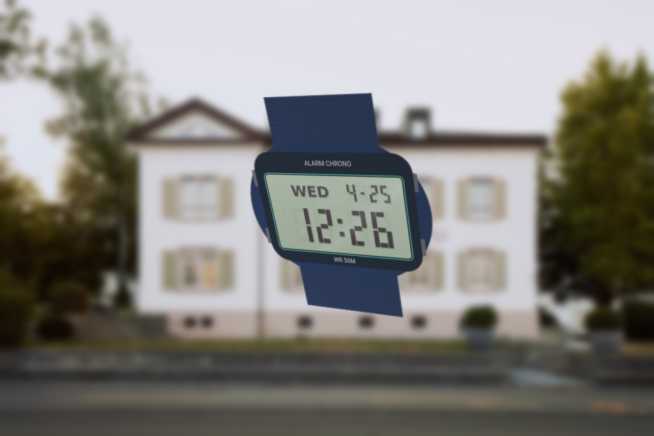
{"hour": 12, "minute": 26}
